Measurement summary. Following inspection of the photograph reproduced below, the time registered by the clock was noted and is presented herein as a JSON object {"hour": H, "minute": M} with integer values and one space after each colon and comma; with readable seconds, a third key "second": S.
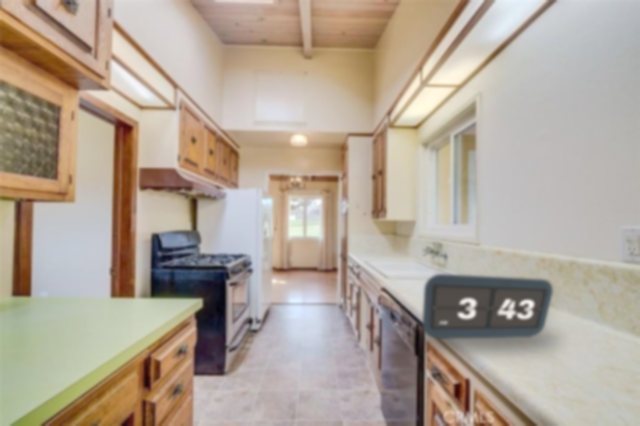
{"hour": 3, "minute": 43}
